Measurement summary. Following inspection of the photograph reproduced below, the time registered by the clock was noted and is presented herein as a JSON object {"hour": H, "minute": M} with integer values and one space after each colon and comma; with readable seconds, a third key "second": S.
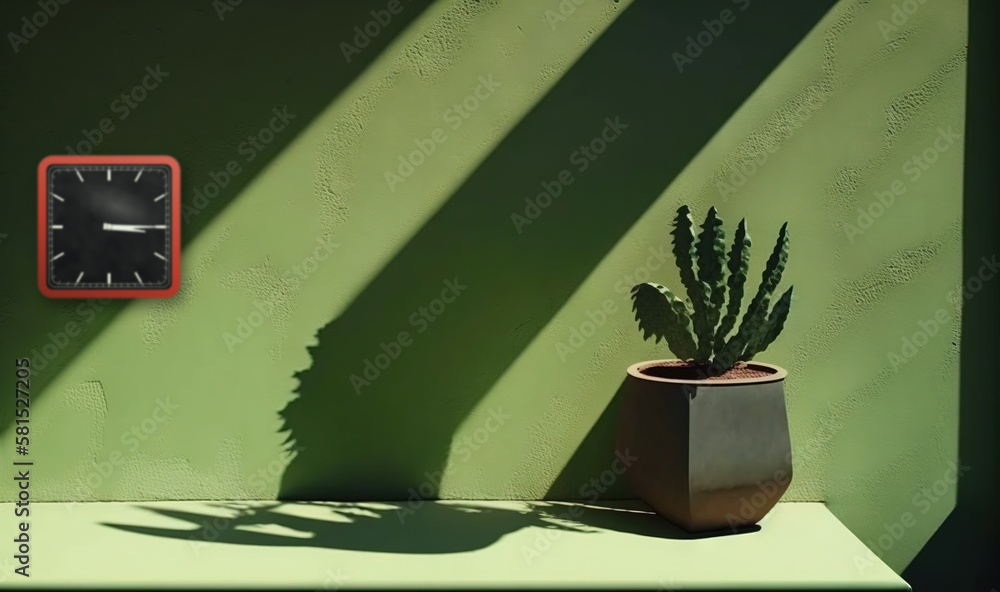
{"hour": 3, "minute": 15}
